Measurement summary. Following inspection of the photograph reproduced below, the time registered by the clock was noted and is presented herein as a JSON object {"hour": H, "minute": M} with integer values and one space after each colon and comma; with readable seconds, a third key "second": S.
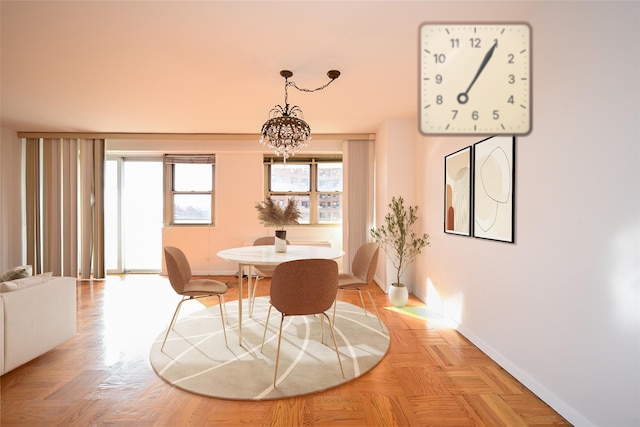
{"hour": 7, "minute": 5}
